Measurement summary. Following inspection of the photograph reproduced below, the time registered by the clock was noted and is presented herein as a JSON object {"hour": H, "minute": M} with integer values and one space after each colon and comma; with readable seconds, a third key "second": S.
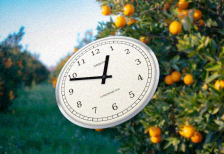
{"hour": 12, "minute": 49}
